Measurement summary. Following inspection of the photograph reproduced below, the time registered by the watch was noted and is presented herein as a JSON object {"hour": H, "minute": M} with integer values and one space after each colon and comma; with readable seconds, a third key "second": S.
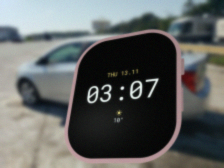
{"hour": 3, "minute": 7}
